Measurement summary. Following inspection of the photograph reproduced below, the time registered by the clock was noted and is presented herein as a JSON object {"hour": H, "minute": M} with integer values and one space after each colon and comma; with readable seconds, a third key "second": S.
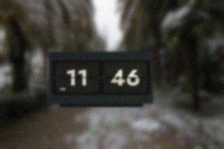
{"hour": 11, "minute": 46}
